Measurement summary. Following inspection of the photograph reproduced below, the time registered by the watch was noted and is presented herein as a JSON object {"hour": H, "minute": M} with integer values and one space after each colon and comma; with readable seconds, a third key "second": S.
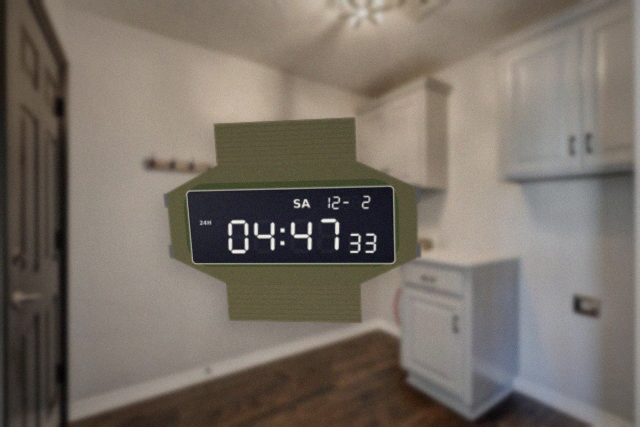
{"hour": 4, "minute": 47, "second": 33}
